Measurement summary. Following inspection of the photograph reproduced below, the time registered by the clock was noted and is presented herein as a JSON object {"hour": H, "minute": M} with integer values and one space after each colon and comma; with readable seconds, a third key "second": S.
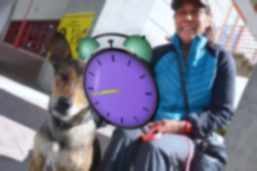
{"hour": 8, "minute": 43}
